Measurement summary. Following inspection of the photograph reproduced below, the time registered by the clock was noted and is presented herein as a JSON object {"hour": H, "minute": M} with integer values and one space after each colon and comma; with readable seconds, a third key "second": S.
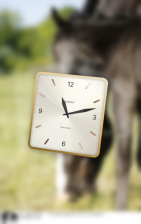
{"hour": 11, "minute": 12}
